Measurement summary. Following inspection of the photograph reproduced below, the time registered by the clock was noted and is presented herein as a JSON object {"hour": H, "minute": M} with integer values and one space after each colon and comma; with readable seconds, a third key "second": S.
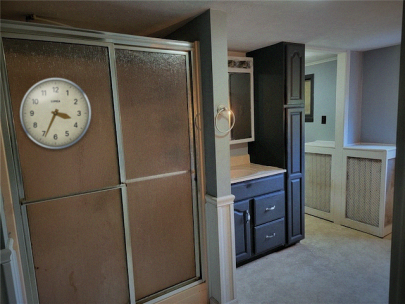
{"hour": 3, "minute": 34}
